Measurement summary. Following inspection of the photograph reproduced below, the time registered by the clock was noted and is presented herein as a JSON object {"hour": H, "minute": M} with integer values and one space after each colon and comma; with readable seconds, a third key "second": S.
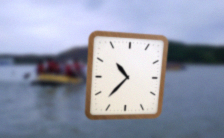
{"hour": 10, "minute": 37}
